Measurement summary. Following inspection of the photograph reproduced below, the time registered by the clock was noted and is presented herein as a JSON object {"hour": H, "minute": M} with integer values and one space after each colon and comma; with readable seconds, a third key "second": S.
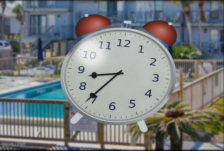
{"hour": 8, "minute": 36}
